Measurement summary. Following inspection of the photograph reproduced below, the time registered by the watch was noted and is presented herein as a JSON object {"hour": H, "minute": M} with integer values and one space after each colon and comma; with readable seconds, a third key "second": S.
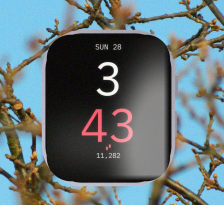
{"hour": 3, "minute": 43}
